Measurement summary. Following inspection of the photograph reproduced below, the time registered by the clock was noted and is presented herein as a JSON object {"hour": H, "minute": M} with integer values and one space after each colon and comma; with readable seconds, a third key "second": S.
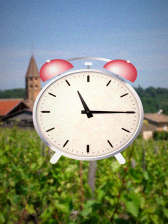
{"hour": 11, "minute": 15}
